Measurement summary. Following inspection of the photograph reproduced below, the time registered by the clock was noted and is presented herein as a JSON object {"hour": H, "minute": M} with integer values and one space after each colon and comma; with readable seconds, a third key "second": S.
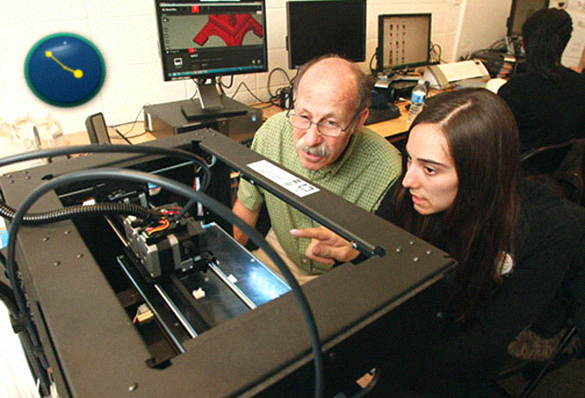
{"hour": 3, "minute": 52}
